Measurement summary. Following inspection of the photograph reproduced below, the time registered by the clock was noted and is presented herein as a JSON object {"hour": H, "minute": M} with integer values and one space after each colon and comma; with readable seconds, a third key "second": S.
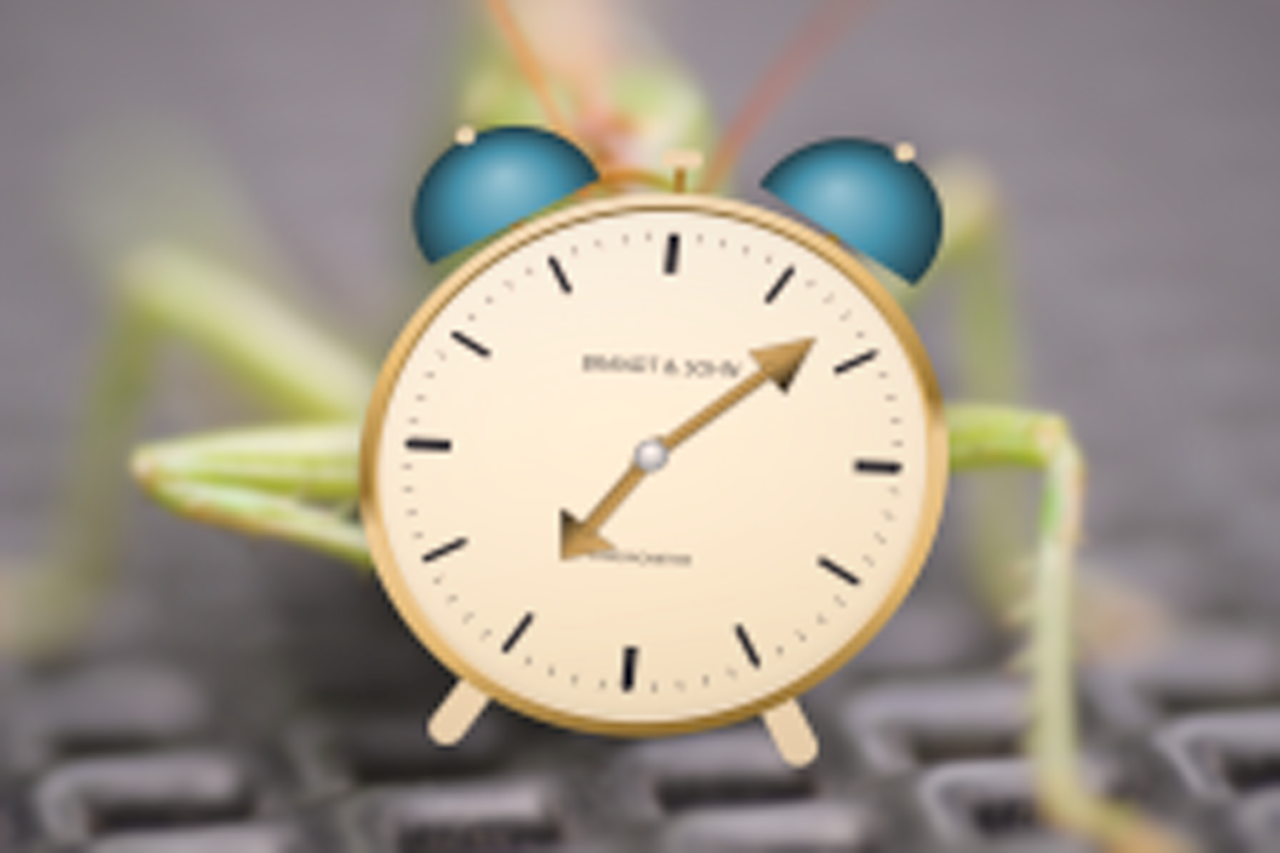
{"hour": 7, "minute": 8}
